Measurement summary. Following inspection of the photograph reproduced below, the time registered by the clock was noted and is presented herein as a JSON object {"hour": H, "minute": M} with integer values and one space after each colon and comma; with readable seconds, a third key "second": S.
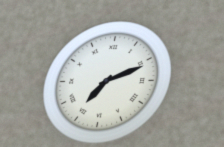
{"hour": 7, "minute": 11}
